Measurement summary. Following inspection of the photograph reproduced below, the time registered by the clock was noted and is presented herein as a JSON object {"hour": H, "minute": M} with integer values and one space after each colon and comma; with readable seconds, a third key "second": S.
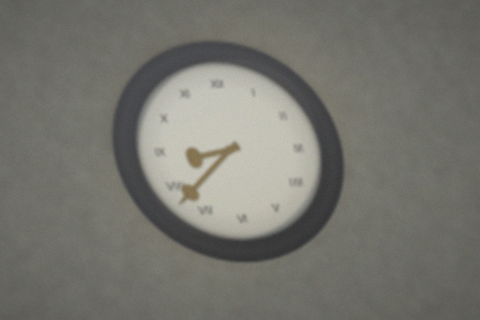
{"hour": 8, "minute": 38}
